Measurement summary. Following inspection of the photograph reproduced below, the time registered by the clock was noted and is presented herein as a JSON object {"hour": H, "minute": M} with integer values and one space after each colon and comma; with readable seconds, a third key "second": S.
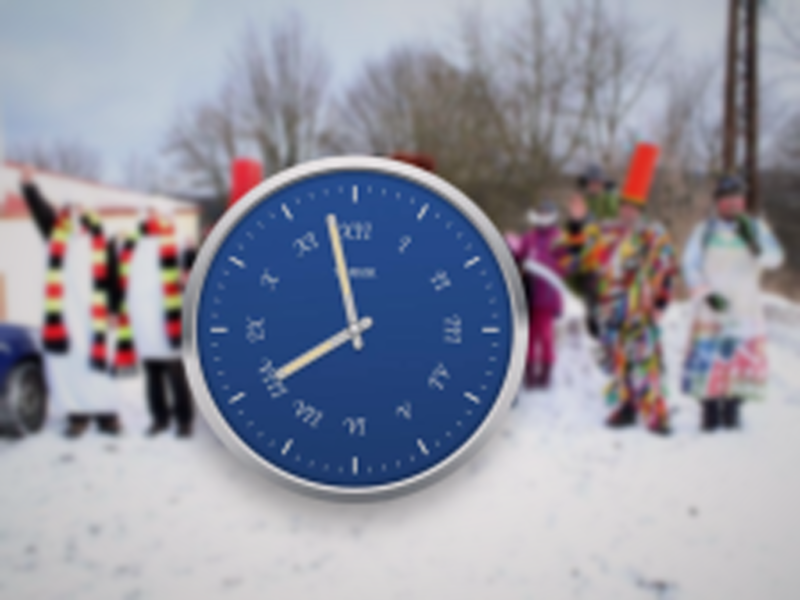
{"hour": 7, "minute": 58}
